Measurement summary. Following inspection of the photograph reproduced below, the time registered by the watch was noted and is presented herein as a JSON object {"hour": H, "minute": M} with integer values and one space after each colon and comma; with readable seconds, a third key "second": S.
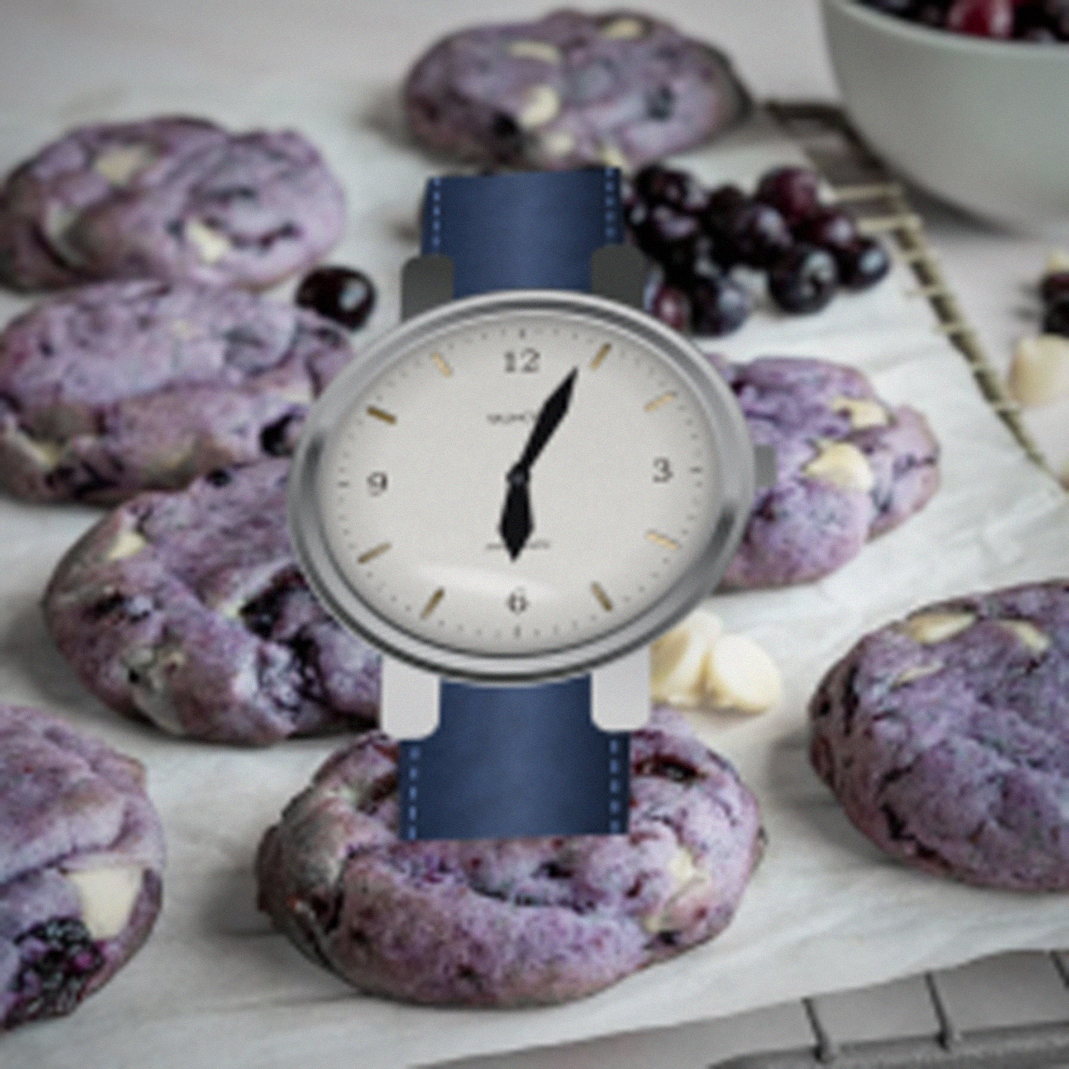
{"hour": 6, "minute": 4}
